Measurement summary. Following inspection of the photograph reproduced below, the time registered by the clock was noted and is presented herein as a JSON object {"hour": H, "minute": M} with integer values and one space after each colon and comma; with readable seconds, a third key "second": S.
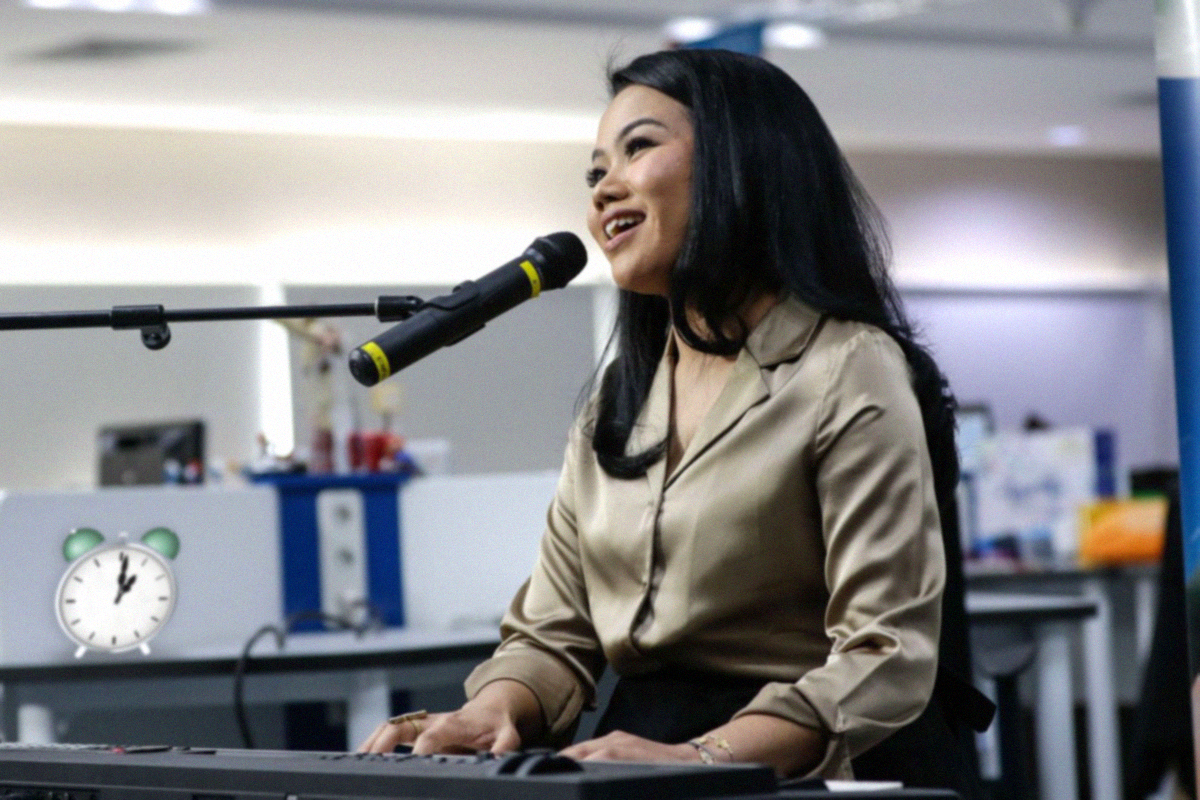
{"hour": 1, "minute": 1}
